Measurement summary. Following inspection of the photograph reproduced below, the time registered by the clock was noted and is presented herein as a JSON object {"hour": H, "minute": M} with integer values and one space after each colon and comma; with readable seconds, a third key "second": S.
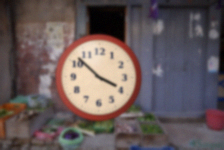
{"hour": 3, "minute": 52}
